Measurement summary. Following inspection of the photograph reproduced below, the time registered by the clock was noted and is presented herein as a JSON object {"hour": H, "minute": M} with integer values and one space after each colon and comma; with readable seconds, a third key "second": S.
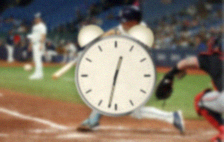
{"hour": 12, "minute": 32}
